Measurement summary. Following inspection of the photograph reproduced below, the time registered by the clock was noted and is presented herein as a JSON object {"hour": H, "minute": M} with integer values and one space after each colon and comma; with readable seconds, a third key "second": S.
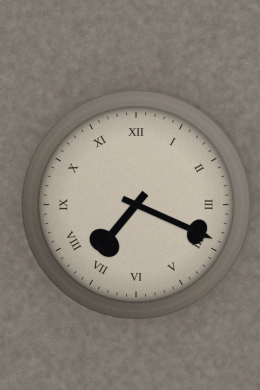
{"hour": 7, "minute": 19}
